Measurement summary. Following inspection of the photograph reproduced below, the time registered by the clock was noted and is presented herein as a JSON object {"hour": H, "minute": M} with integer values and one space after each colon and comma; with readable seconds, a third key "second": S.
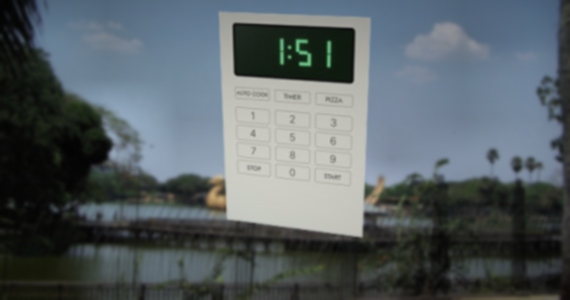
{"hour": 1, "minute": 51}
